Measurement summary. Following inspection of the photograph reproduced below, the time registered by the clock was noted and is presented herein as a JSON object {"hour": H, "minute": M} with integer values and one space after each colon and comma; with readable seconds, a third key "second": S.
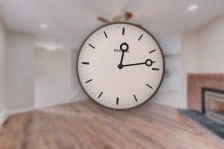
{"hour": 12, "minute": 13}
